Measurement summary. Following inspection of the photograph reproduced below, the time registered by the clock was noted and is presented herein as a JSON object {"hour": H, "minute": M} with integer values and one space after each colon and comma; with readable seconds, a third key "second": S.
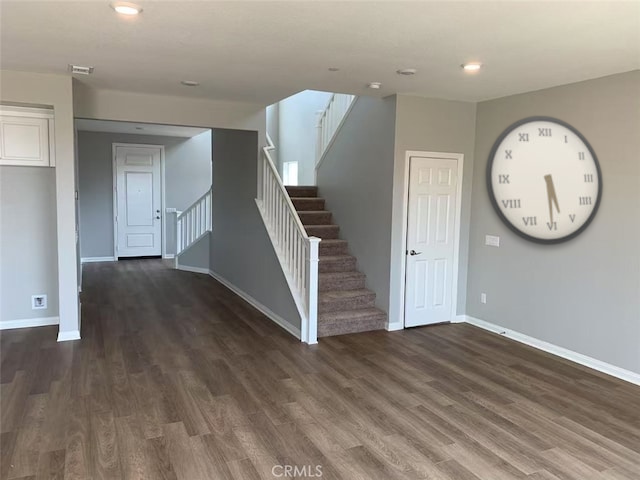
{"hour": 5, "minute": 30}
